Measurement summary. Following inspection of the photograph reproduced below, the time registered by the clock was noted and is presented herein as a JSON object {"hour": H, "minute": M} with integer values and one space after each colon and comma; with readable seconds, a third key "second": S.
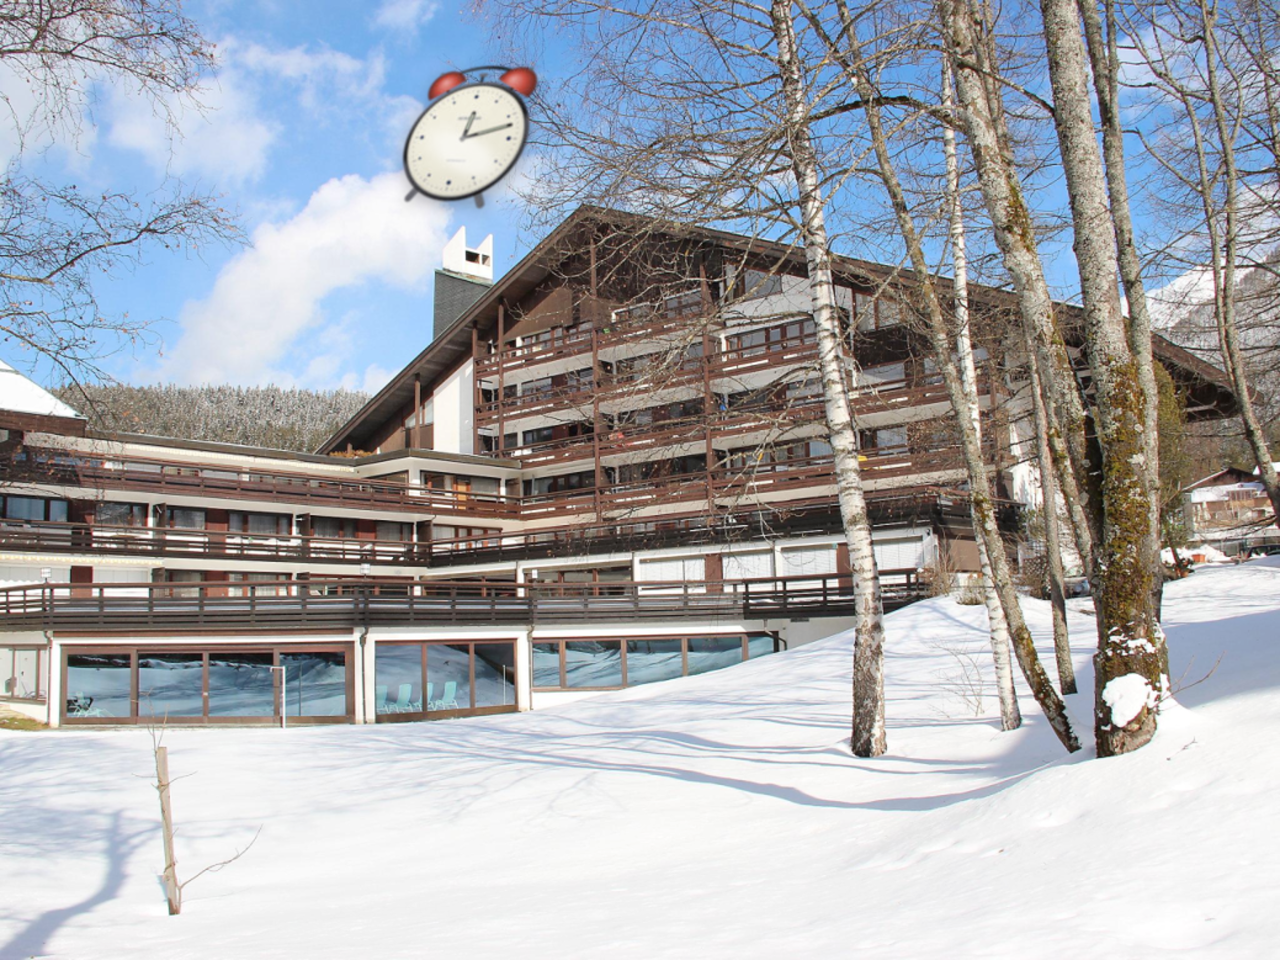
{"hour": 12, "minute": 12}
